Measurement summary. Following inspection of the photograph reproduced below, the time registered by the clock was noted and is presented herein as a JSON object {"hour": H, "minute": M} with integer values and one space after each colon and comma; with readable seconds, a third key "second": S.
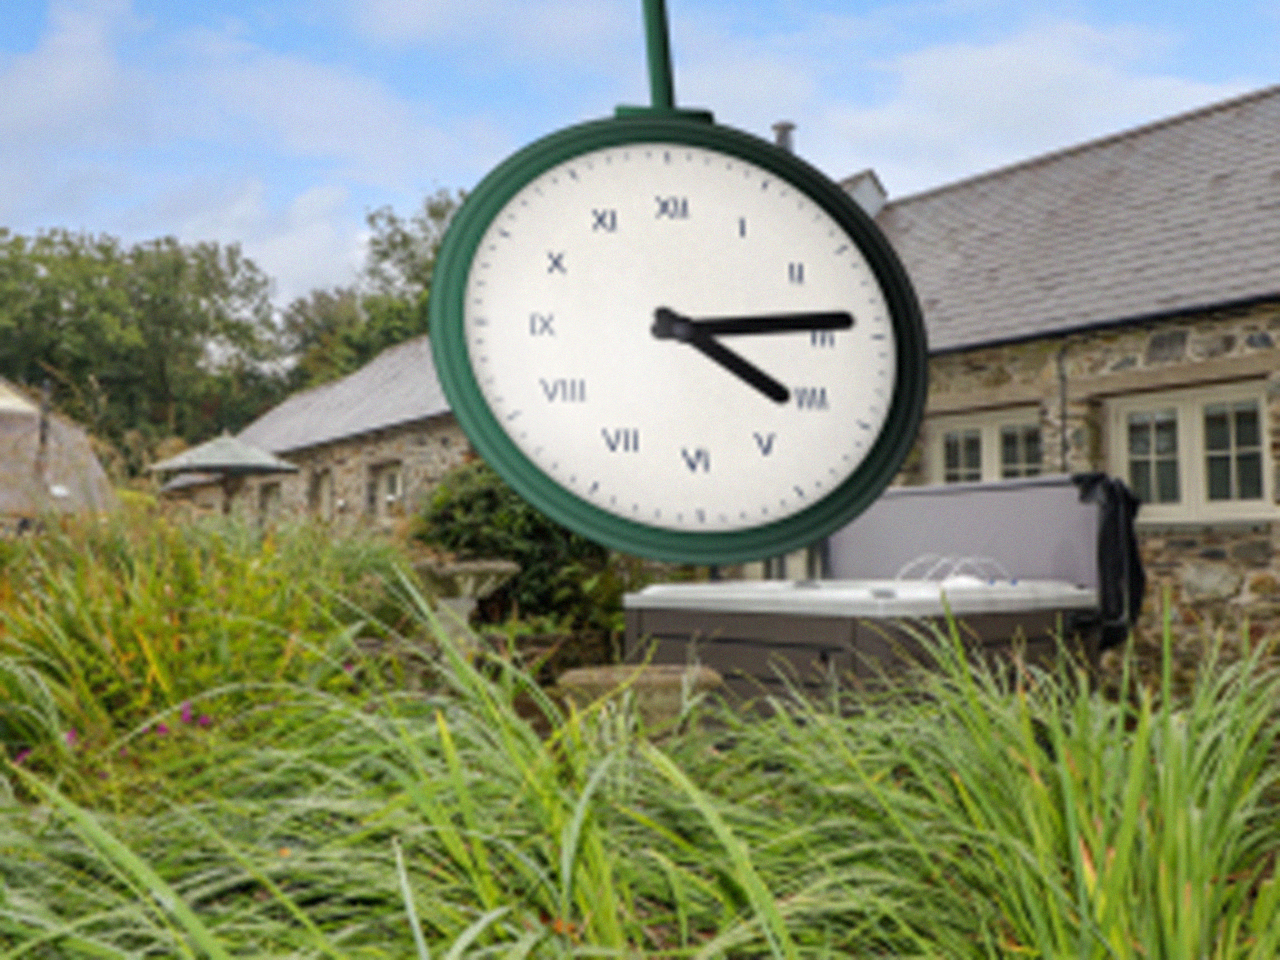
{"hour": 4, "minute": 14}
